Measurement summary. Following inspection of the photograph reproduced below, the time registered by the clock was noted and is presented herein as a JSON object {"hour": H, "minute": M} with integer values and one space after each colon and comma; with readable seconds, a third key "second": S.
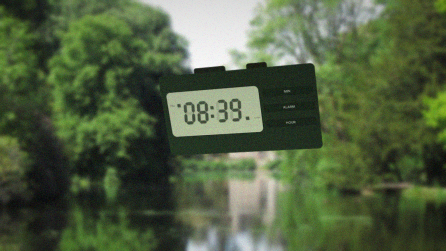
{"hour": 8, "minute": 39}
